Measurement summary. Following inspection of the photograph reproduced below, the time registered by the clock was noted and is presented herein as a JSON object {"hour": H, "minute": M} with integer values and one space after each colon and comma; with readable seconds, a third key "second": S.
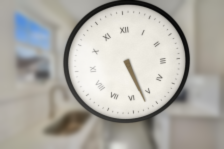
{"hour": 5, "minute": 27}
